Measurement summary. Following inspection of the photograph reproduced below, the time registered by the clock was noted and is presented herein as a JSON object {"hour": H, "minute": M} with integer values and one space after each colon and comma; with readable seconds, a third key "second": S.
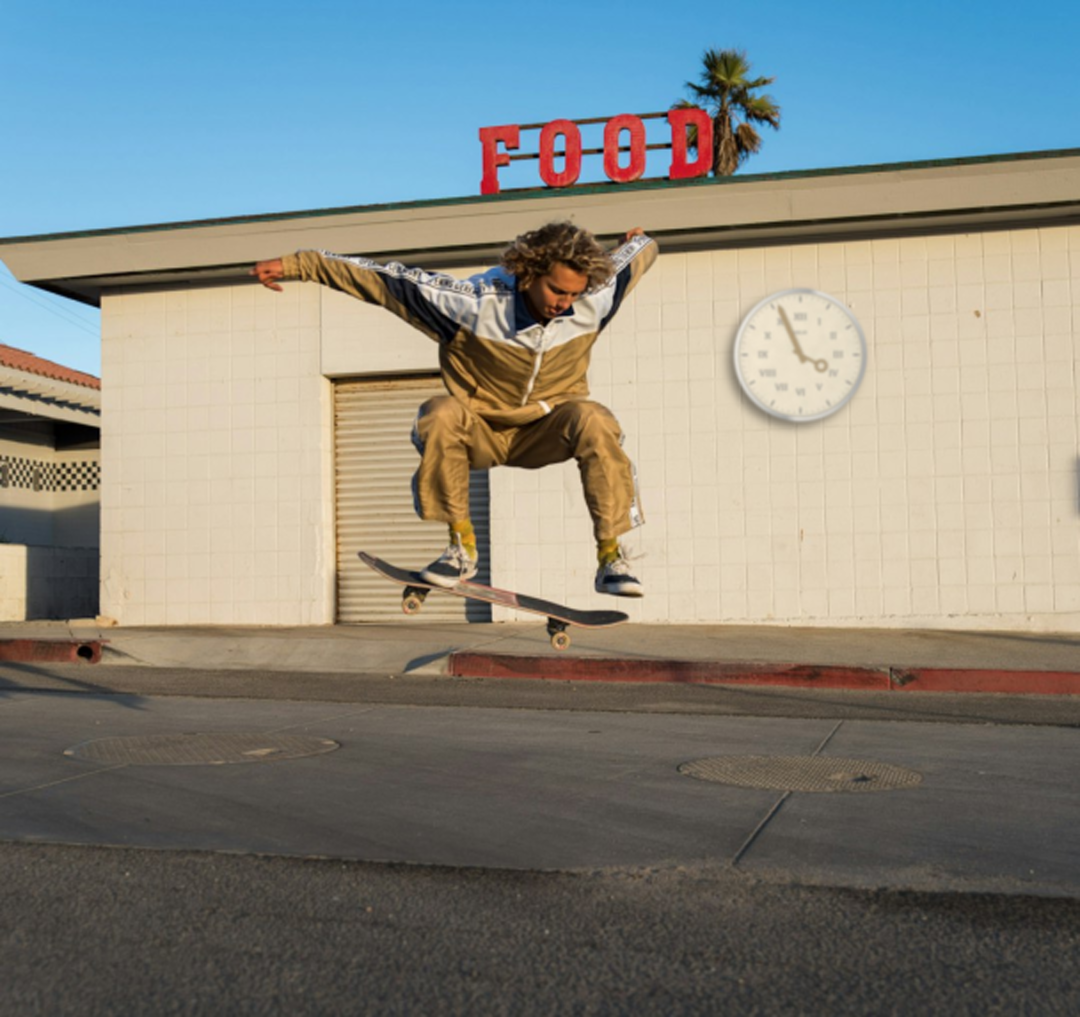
{"hour": 3, "minute": 56}
